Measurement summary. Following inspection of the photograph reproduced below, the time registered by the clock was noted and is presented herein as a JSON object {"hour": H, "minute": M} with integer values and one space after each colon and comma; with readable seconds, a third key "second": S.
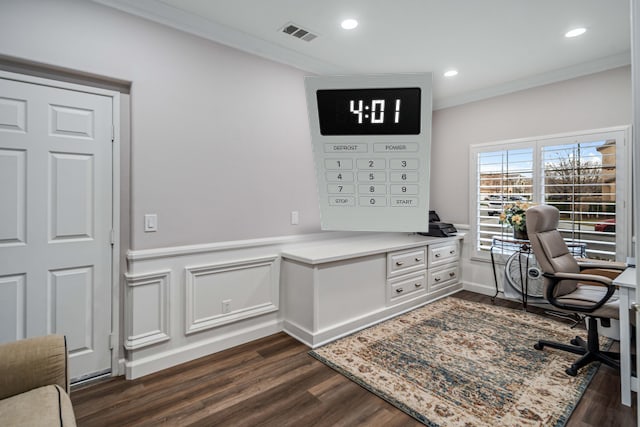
{"hour": 4, "minute": 1}
